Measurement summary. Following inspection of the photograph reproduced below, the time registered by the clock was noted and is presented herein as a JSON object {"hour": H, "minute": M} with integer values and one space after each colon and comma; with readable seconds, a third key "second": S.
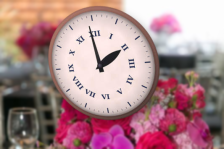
{"hour": 1, "minute": 59}
